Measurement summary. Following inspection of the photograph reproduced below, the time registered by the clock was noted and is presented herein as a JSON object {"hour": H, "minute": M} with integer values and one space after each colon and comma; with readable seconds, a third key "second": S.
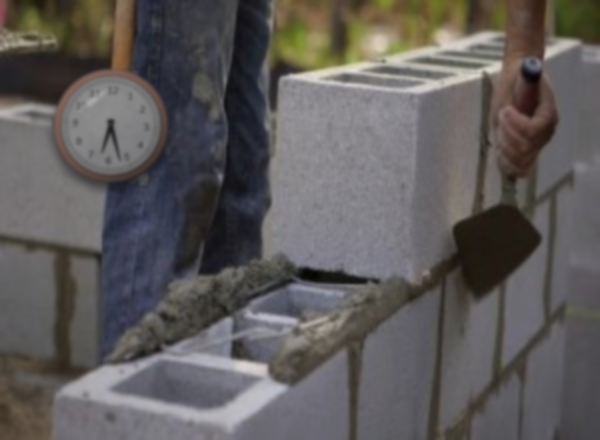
{"hour": 6, "minute": 27}
